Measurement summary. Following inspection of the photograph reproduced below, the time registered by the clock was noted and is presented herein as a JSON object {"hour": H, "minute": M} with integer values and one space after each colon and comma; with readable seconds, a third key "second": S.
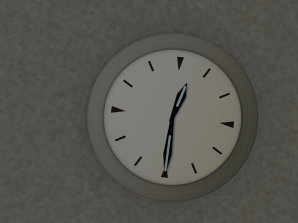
{"hour": 12, "minute": 30}
